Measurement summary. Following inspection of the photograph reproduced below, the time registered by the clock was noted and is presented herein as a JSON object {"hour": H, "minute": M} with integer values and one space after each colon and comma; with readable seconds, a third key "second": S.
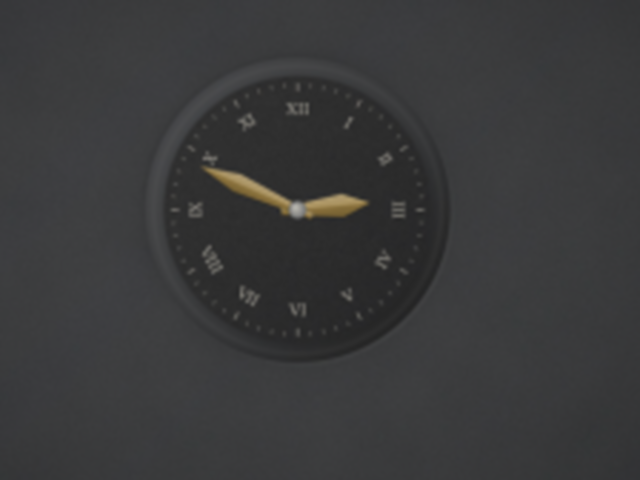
{"hour": 2, "minute": 49}
